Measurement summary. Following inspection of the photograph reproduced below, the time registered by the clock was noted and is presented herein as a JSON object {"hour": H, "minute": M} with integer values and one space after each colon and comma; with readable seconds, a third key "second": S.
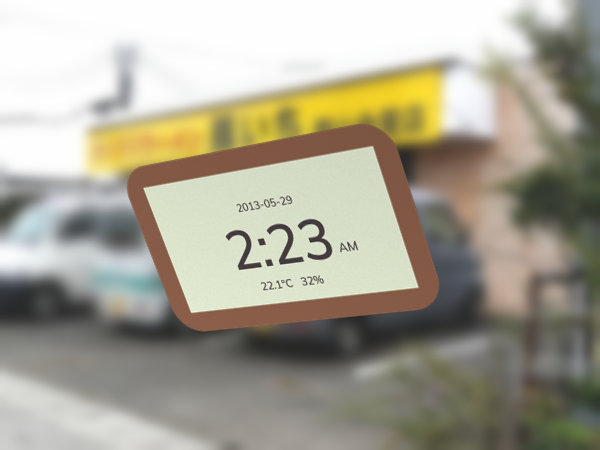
{"hour": 2, "minute": 23}
